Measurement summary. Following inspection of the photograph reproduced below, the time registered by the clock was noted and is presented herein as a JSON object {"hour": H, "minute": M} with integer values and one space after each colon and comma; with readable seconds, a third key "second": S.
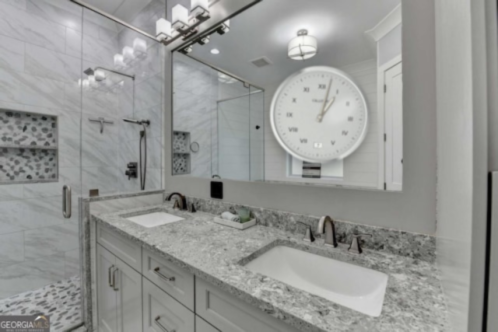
{"hour": 1, "minute": 2}
